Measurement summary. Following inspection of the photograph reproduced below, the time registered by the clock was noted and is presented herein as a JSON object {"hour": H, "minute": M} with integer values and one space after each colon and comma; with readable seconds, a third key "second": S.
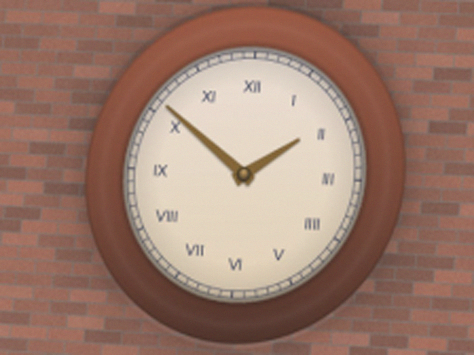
{"hour": 1, "minute": 51}
